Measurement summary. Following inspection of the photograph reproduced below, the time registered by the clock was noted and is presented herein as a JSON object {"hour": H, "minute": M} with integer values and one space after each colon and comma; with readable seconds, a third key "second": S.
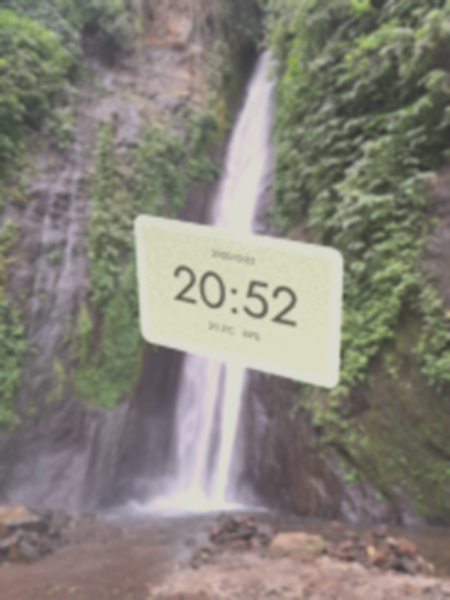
{"hour": 20, "minute": 52}
